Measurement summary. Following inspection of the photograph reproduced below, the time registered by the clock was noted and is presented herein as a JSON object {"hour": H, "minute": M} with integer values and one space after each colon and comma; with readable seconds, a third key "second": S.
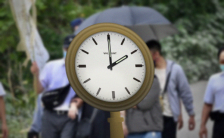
{"hour": 2, "minute": 0}
